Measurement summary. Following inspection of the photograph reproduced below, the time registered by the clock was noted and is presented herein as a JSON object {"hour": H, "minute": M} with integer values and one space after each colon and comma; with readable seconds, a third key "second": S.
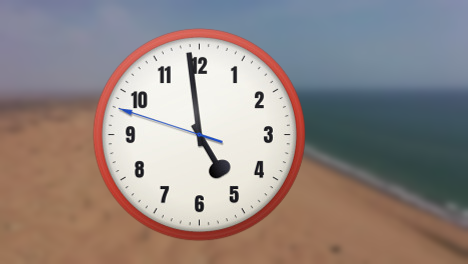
{"hour": 4, "minute": 58, "second": 48}
